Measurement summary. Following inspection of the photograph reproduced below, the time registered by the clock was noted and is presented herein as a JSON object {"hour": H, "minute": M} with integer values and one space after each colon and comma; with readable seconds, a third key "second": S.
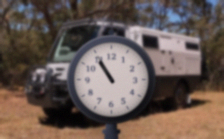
{"hour": 10, "minute": 55}
